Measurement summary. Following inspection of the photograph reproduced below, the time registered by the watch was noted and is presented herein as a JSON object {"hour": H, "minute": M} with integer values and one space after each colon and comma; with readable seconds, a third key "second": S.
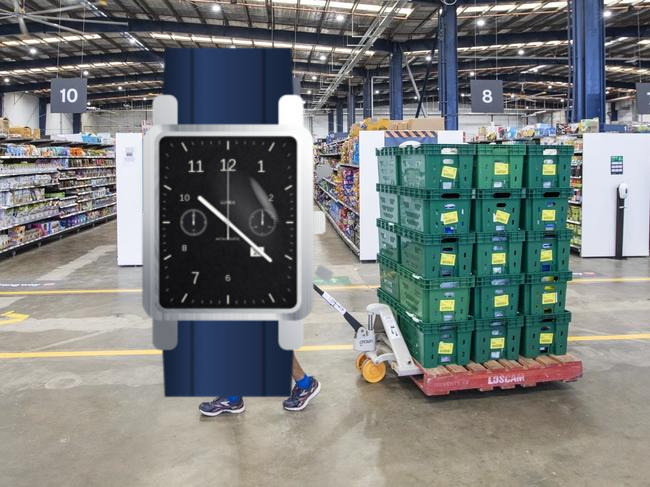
{"hour": 10, "minute": 22}
